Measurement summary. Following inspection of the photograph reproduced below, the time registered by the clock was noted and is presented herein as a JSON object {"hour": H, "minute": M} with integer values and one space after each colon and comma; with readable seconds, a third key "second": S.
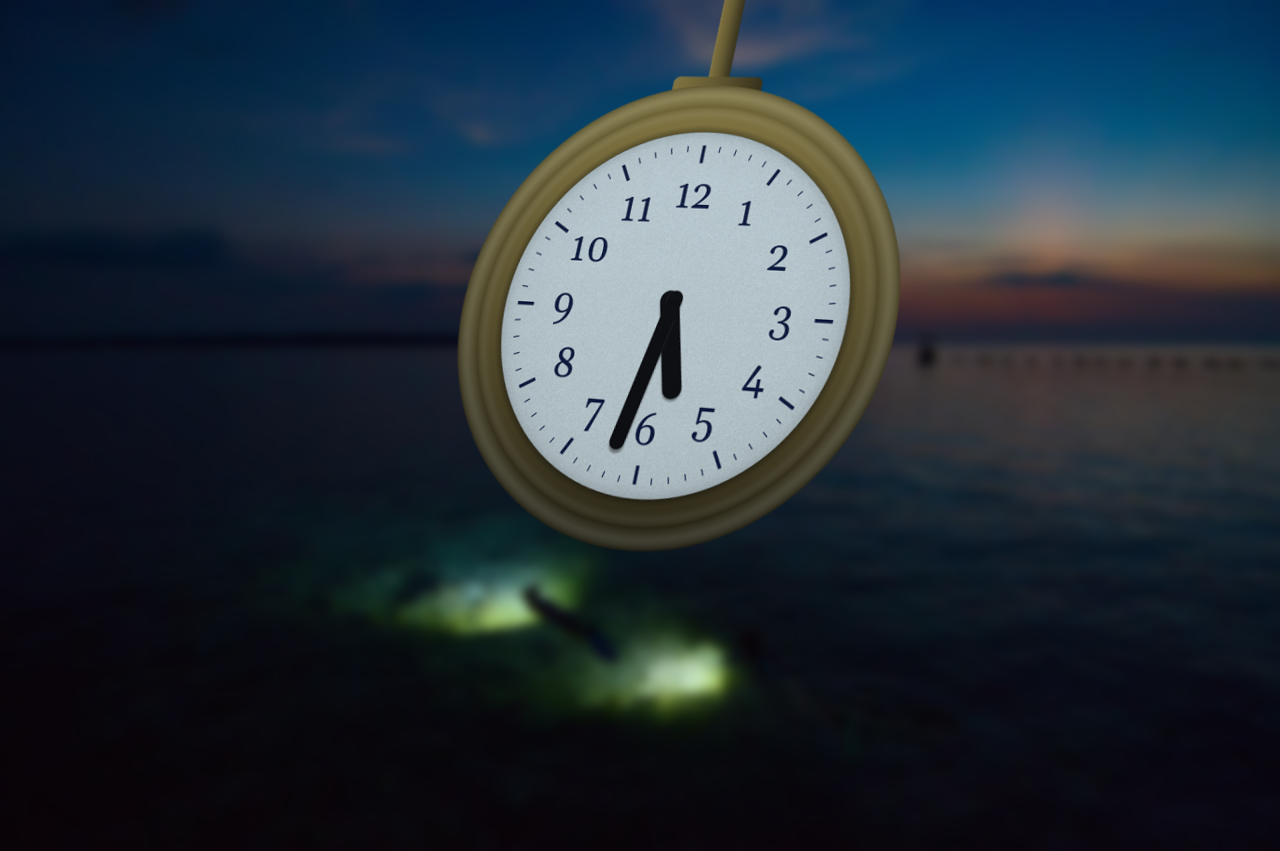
{"hour": 5, "minute": 32}
